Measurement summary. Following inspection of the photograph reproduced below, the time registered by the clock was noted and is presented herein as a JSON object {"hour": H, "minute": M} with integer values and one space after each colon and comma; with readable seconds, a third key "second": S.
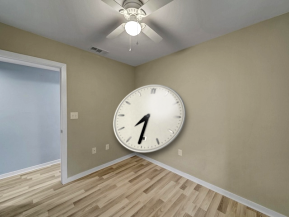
{"hour": 7, "minute": 31}
